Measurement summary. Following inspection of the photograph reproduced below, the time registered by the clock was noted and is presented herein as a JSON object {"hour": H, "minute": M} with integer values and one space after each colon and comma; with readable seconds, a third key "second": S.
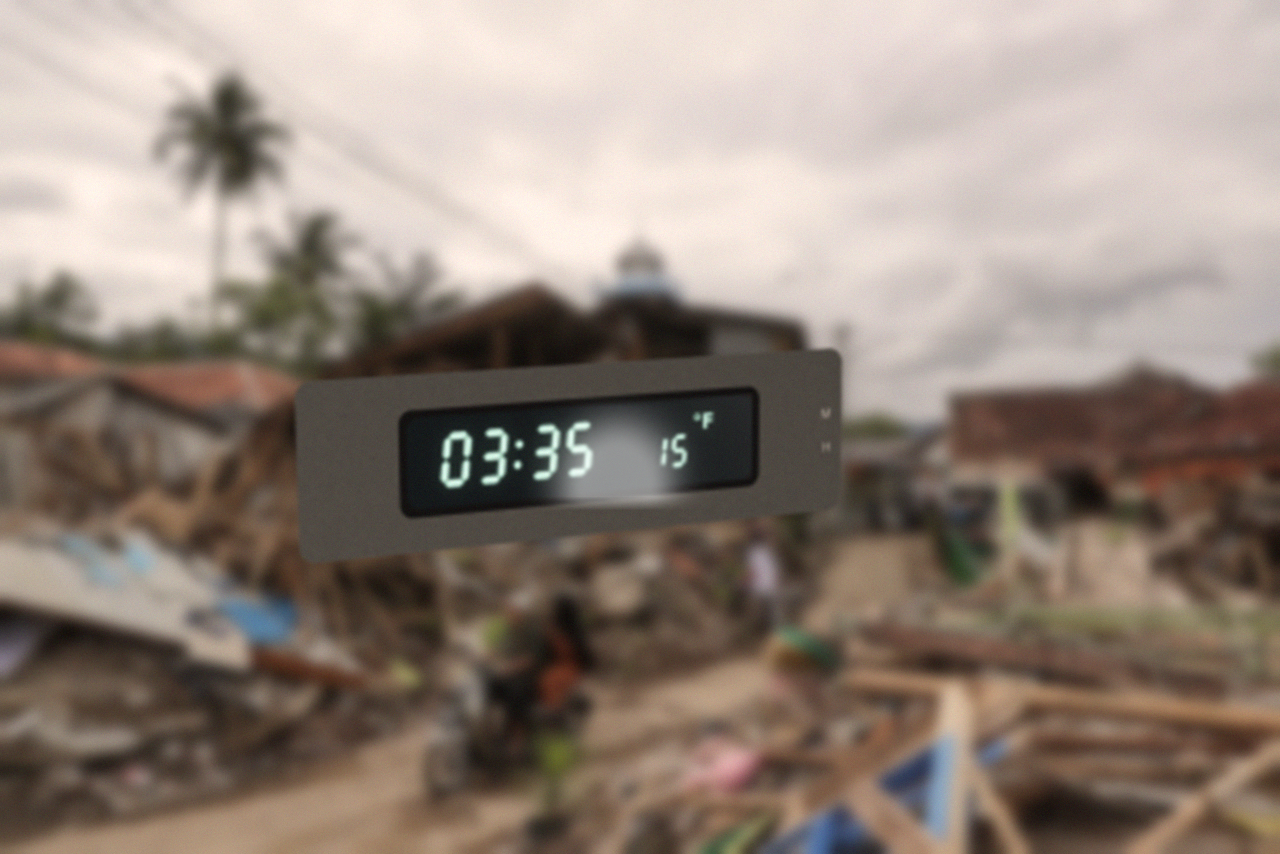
{"hour": 3, "minute": 35}
